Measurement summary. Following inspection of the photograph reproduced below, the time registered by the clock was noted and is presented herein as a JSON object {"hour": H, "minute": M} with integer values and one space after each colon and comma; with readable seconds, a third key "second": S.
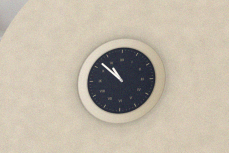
{"hour": 10, "minute": 52}
